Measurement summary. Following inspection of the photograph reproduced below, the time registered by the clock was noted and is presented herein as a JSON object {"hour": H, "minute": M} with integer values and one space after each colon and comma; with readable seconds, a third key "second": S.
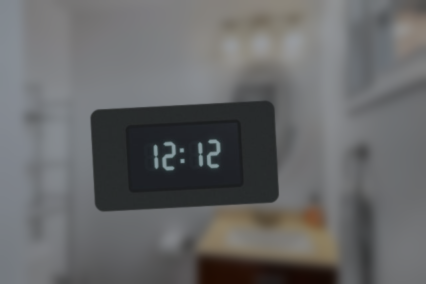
{"hour": 12, "minute": 12}
